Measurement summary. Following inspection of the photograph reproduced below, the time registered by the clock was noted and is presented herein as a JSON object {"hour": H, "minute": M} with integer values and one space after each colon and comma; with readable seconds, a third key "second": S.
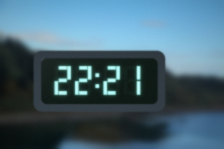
{"hour": 22, "minute": 21}
